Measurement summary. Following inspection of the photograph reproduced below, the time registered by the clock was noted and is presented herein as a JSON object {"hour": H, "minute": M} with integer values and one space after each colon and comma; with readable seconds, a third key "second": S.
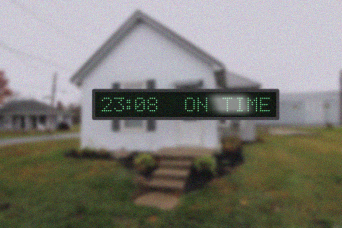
{"hour": 23, "minute": 8}
